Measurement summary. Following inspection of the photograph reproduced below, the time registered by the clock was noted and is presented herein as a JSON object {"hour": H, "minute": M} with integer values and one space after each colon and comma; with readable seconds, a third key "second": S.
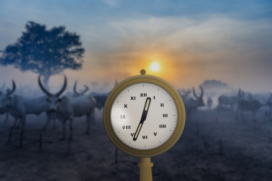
{"hour": 12, "minute": 34}
